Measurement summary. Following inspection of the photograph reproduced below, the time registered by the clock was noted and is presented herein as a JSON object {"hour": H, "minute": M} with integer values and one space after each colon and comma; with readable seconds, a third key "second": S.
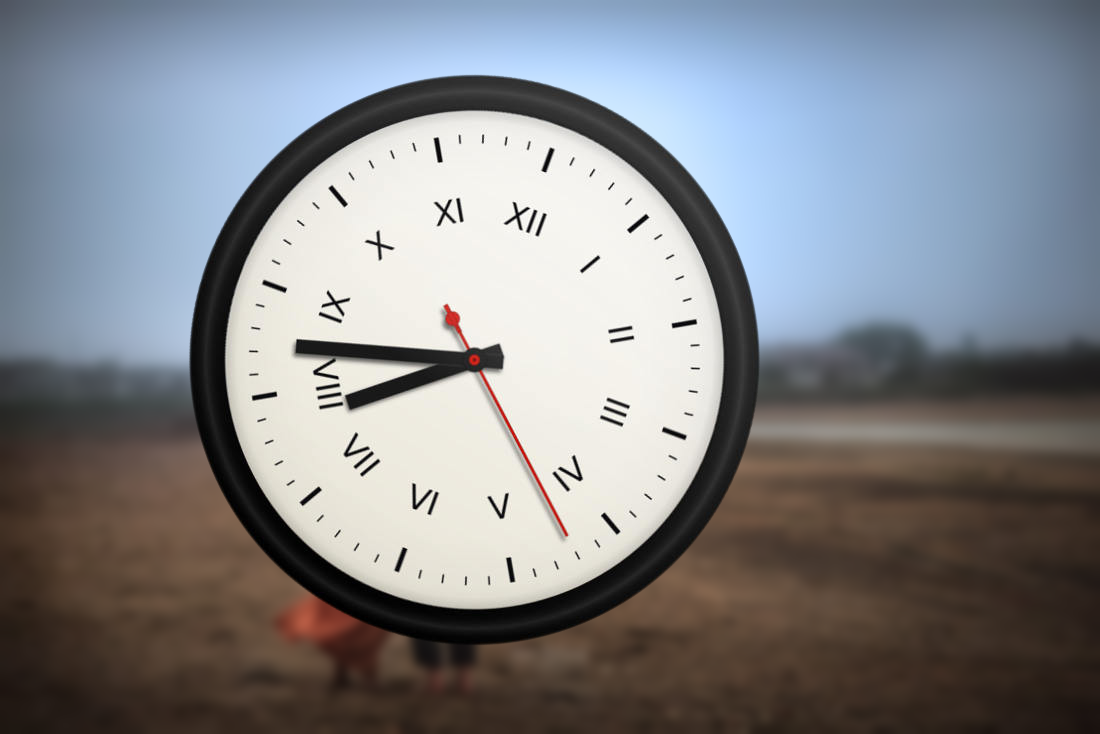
{"hour": 7, "minute": 42, "second": 22}
